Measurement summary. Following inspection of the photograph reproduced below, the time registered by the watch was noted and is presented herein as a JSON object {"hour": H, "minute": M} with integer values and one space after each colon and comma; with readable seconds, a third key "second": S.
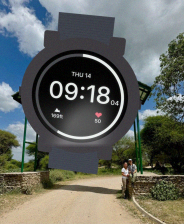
{"hour": 9, "minute": 18}
